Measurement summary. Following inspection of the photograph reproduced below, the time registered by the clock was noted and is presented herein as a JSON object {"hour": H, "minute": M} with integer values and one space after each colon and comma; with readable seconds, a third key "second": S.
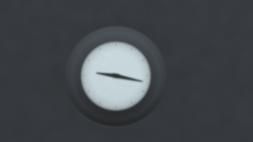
{"hour": 9, "minute": 17}
